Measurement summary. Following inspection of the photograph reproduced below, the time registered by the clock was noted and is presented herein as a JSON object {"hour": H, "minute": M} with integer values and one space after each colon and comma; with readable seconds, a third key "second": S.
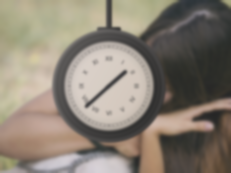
{"hour": 1, "minute": 38}
